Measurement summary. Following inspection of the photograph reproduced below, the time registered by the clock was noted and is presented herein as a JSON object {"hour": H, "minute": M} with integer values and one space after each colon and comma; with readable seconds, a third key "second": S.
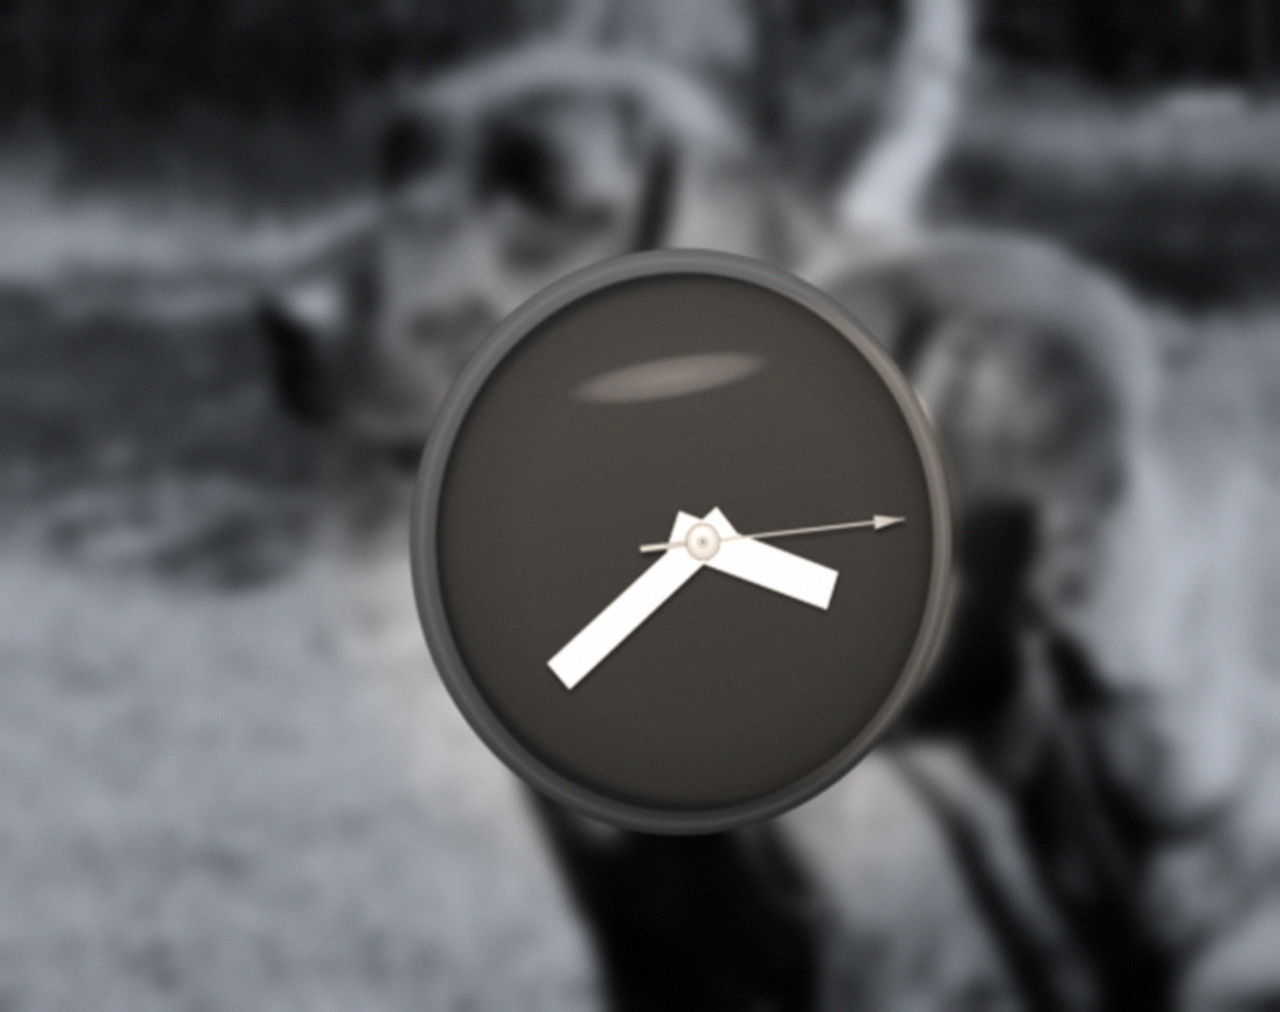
{"hour": 3, "minute": 38, "second": 14}
